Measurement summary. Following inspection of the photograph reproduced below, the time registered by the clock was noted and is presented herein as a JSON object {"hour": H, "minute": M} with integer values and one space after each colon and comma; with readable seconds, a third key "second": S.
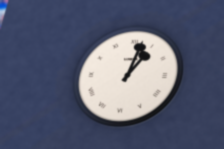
{"hour": 1, "minute": 2}
